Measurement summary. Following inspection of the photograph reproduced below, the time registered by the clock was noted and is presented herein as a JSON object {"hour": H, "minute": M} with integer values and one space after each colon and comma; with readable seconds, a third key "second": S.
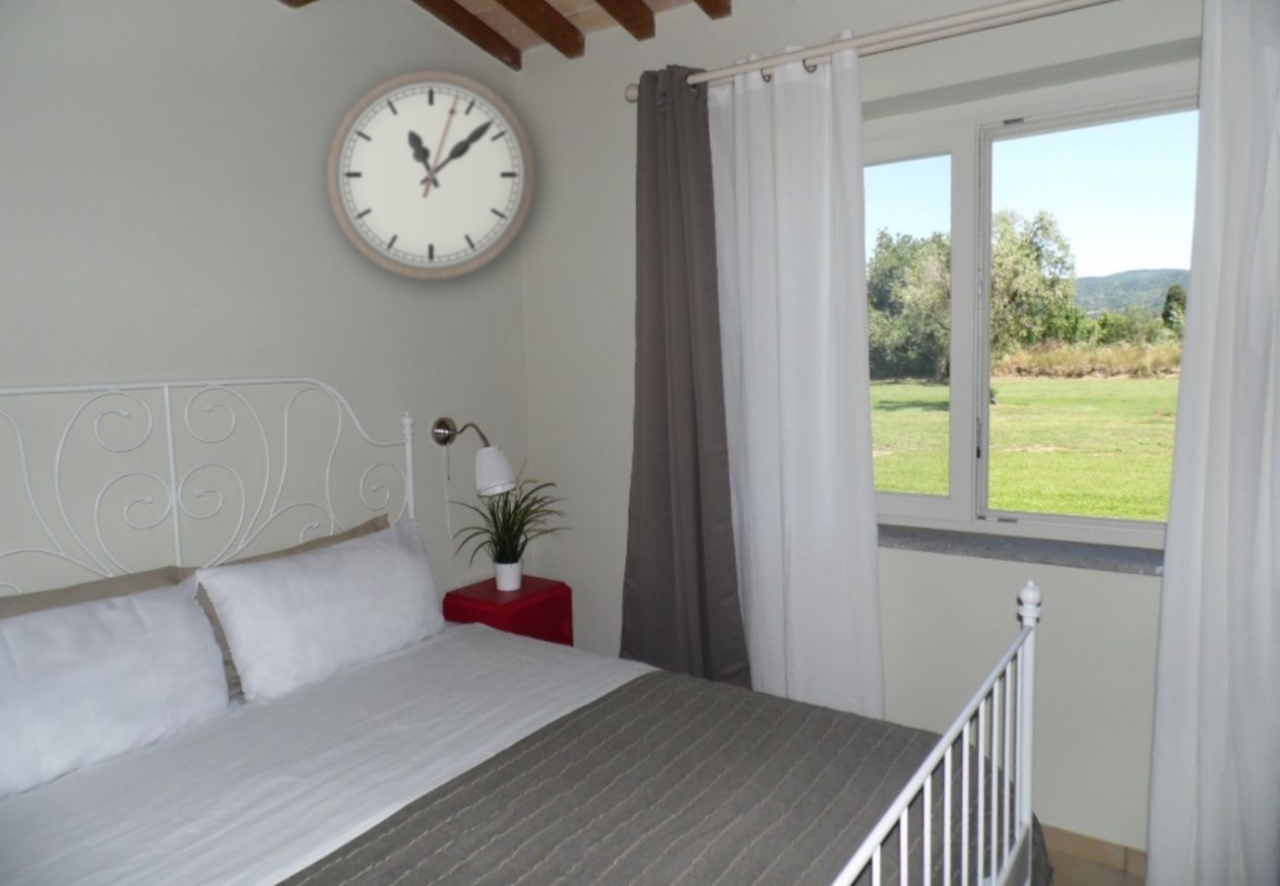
{"hour": 11, "minute": 8, "second": 3}
